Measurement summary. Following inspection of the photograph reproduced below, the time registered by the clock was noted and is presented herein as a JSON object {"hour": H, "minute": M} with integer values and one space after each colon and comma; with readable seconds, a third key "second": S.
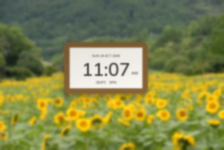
{"hour": 11, "minute": 7}
